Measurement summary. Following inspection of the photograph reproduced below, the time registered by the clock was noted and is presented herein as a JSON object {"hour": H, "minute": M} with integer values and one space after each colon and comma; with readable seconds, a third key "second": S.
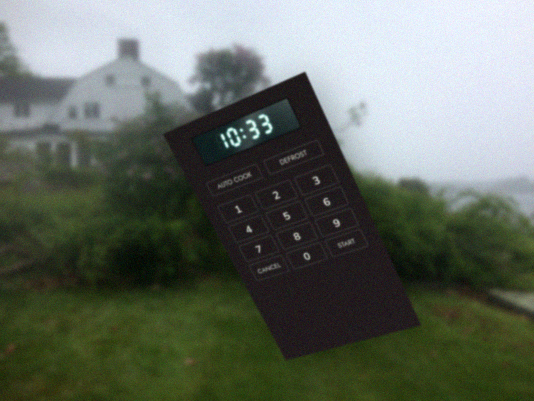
{"hour": 10, "minute": 33}
